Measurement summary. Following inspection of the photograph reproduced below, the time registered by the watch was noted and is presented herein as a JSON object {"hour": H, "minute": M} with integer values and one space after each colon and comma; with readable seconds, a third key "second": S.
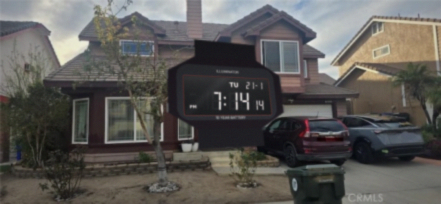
{"hour": 7, "minute": 14}
